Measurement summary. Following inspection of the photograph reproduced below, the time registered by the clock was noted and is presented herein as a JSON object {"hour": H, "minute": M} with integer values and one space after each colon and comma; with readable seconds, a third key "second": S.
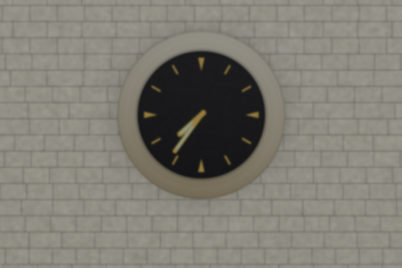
{"hour": 7, "minute": 36}
